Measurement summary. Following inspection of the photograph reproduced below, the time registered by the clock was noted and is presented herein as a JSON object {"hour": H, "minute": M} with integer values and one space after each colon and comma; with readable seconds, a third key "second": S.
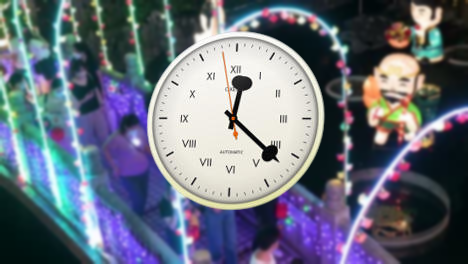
{"hour": 12, "minute": 21, "second": 58}
